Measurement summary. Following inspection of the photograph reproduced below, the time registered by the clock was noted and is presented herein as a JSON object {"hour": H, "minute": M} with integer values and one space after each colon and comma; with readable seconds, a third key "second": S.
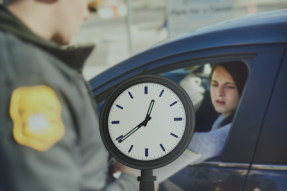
{"hour": 12, "minute": 39}
